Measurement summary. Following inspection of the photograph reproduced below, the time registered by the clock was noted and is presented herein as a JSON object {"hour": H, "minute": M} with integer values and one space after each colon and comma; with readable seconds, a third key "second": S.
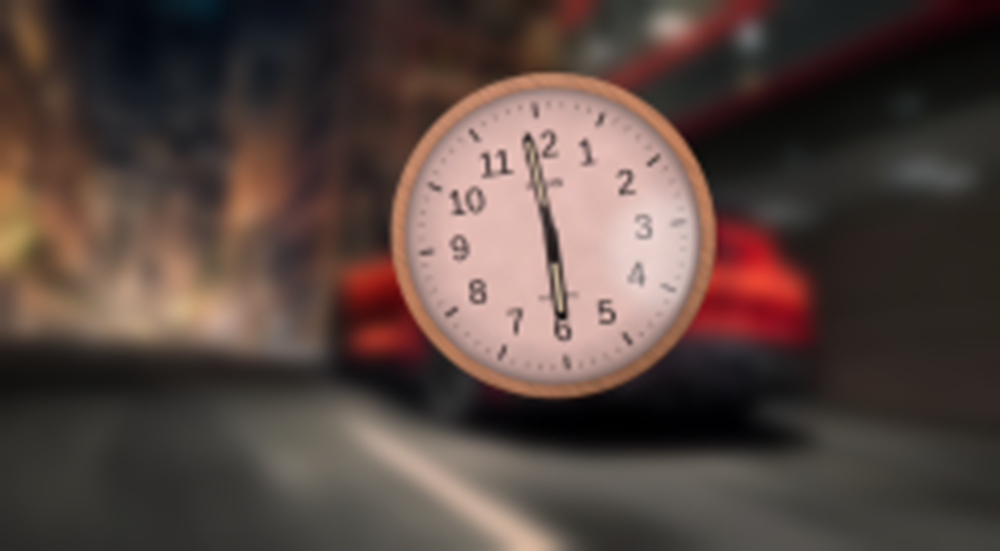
{"hour": 5, "minute": 59}
